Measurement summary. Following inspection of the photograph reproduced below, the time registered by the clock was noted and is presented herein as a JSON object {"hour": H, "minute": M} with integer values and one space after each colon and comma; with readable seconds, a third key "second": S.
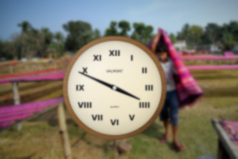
{"hour": 3, "minute": 49}
